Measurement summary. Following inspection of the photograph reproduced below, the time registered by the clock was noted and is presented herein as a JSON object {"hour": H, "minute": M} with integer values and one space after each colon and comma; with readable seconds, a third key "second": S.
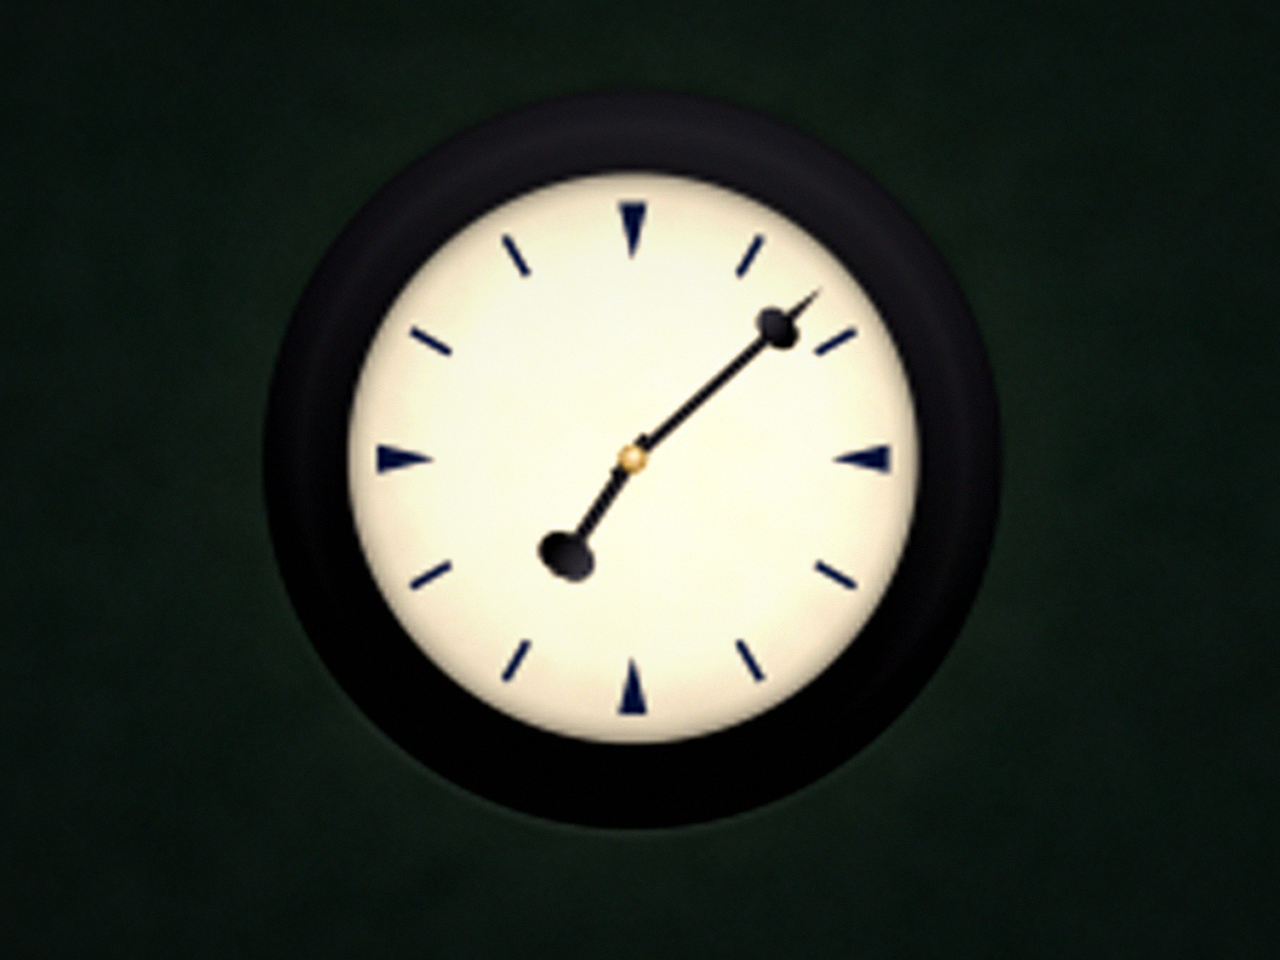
{"hour": 7, "minute": 8}
